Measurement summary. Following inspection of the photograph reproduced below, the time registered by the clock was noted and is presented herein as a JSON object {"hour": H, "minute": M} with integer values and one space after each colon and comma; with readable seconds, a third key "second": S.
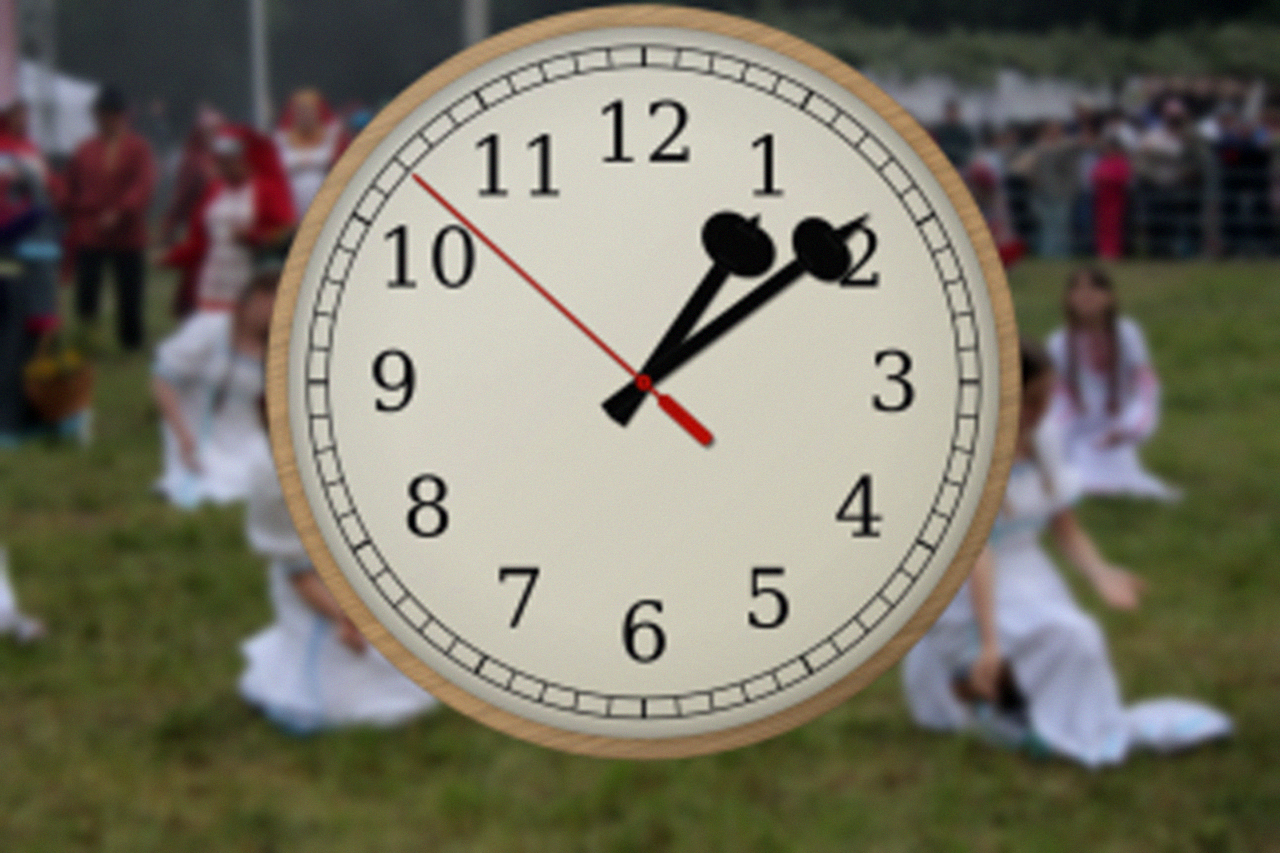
{"hour": 1, "minute": 8, "second": 52}
